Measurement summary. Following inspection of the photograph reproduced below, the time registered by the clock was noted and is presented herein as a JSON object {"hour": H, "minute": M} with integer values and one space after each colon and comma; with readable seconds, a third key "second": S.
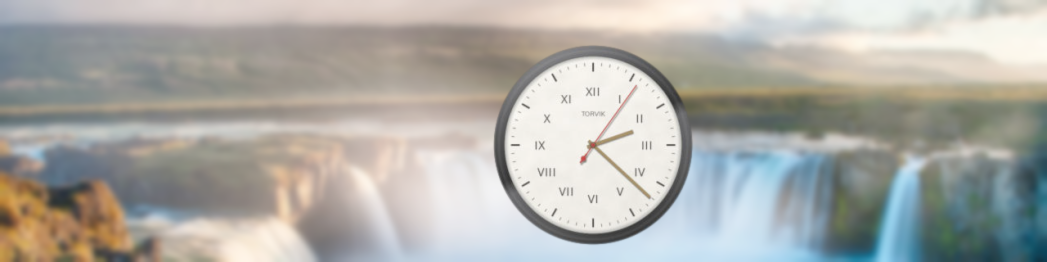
{"hour": 2, "minute": 22, "second": 6}
